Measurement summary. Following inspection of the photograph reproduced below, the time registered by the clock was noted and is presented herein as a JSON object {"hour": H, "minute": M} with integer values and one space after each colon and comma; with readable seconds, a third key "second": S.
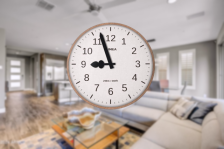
{"hour": 8, "minute": 57}
